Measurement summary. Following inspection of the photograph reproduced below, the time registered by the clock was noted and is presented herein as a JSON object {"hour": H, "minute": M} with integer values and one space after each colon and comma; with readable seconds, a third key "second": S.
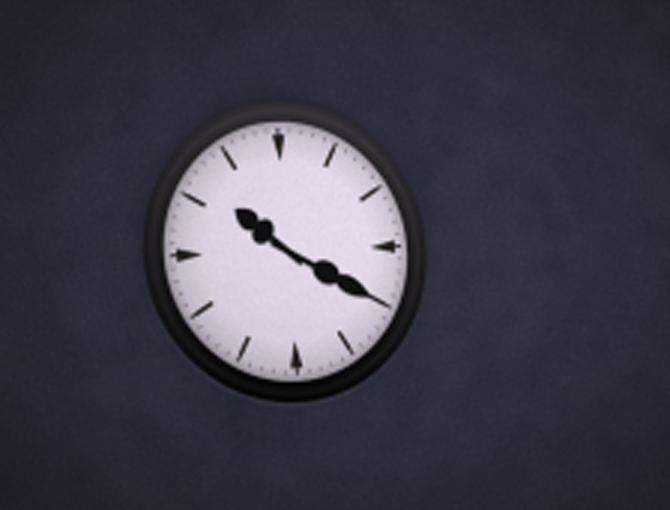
{"hour": 10, "minute": 20}
